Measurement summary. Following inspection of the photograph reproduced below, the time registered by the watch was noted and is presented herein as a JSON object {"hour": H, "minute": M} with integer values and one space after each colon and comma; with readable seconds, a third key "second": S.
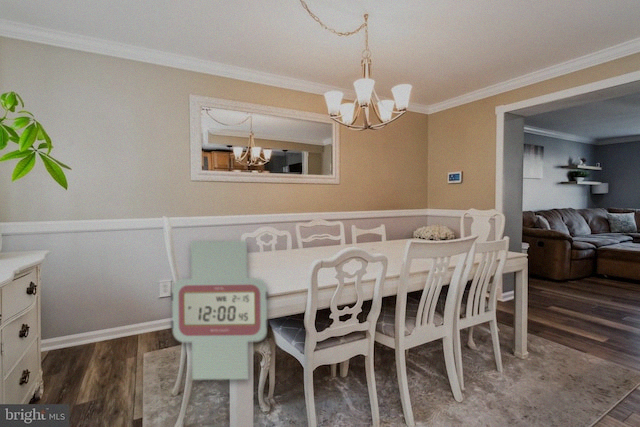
{"hour": 12, "minute": 0}
